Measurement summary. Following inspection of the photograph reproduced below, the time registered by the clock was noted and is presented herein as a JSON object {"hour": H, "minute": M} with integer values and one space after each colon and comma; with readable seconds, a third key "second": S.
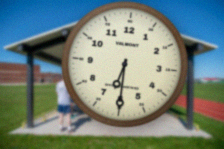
{"hour": 6, "minute": 30}
